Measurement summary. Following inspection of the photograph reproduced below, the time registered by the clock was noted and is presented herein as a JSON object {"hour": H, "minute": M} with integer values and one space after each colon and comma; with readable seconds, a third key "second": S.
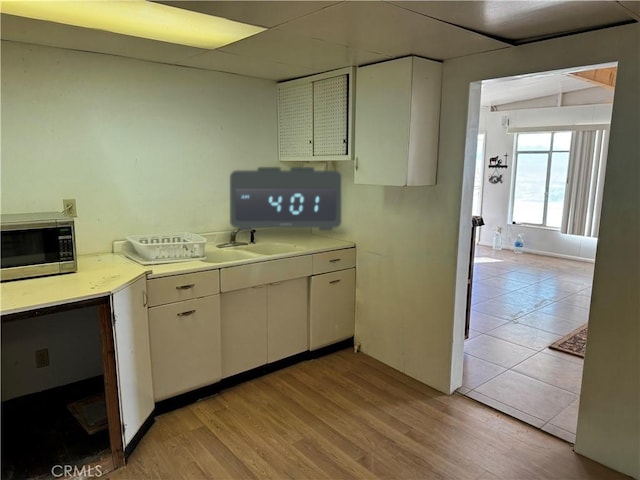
{"hour": 4, "minute": 1}
